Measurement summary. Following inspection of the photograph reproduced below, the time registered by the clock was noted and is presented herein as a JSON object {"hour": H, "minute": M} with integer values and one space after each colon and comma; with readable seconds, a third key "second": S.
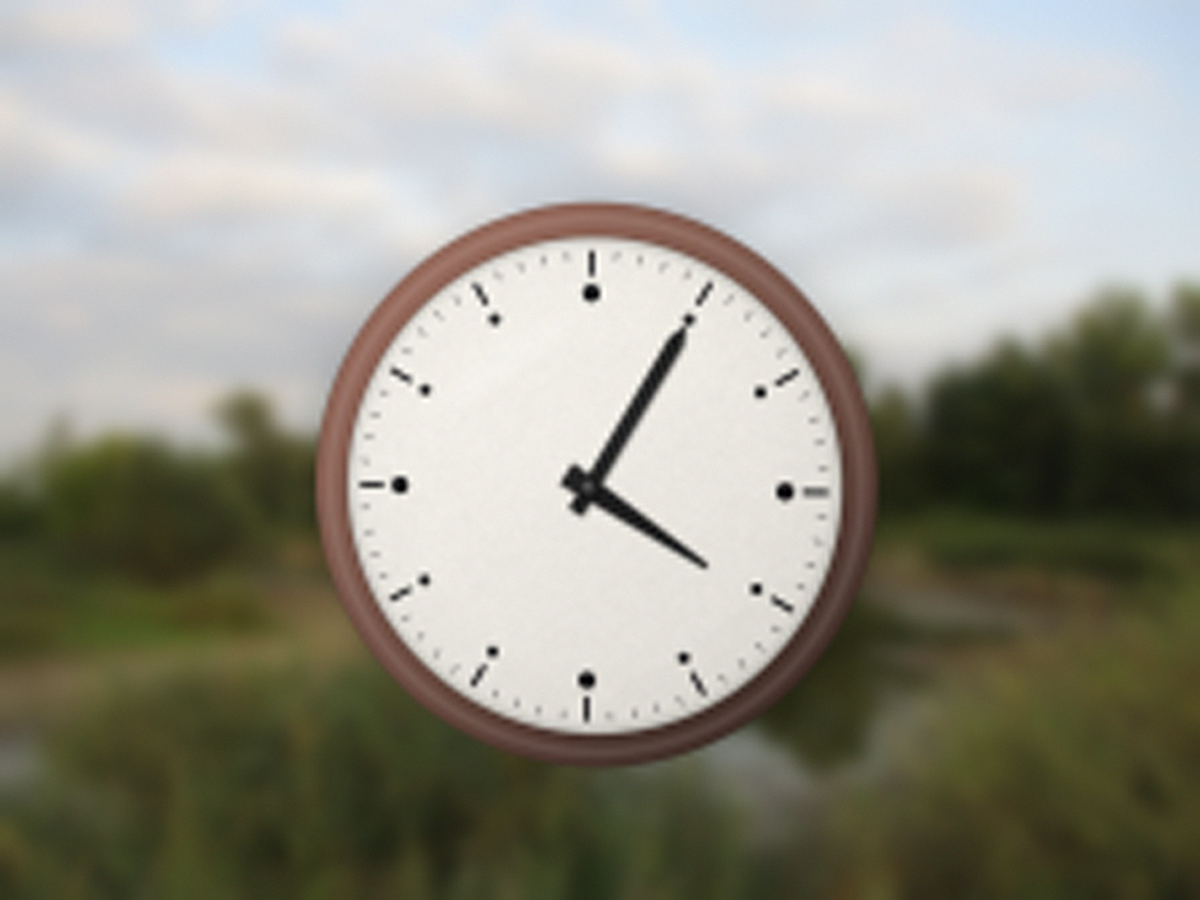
{"hour": 4, "minute": 5}
